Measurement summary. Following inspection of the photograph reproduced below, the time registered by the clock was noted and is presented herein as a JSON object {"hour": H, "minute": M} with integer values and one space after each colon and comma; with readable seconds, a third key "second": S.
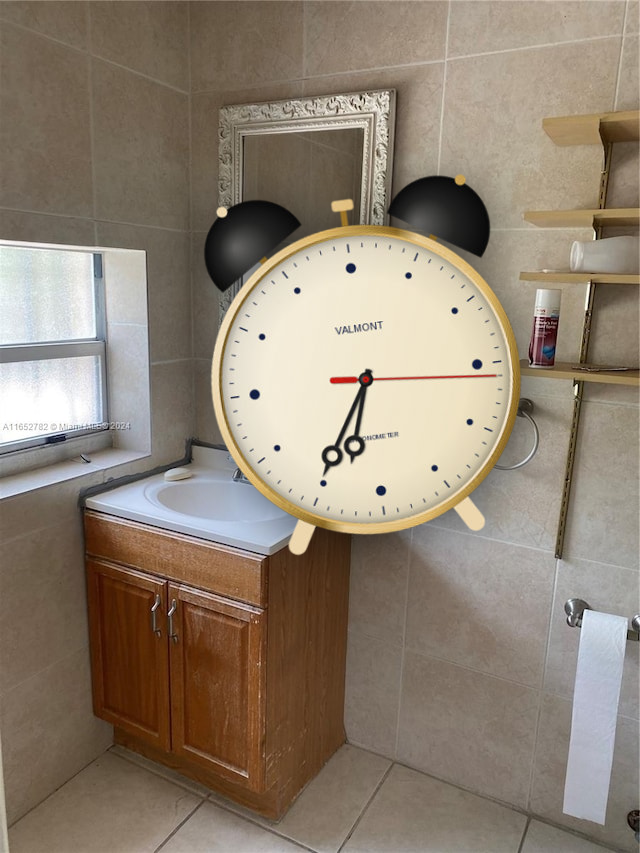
{"hour": 6, "minute": 35, "second": 16}
